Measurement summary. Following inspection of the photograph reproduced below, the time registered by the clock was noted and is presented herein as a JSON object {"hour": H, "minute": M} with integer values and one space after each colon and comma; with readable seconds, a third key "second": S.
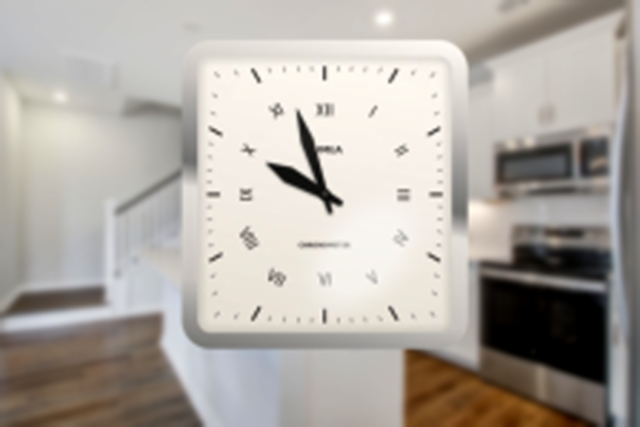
{"hour": 9, "minute": 57}
